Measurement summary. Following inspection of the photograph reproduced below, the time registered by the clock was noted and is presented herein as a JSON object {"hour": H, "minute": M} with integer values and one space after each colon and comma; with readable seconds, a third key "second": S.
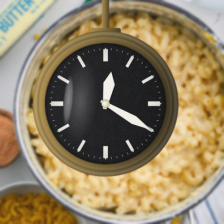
{"hour": 12, "minute": 20}
